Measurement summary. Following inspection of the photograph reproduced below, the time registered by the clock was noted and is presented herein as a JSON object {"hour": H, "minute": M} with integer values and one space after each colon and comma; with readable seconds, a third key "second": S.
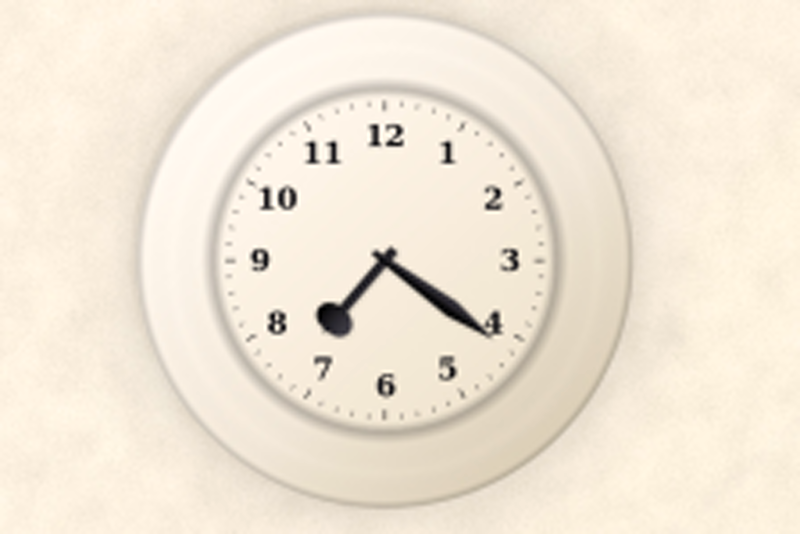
{"hour": 7, "minute": 21}
